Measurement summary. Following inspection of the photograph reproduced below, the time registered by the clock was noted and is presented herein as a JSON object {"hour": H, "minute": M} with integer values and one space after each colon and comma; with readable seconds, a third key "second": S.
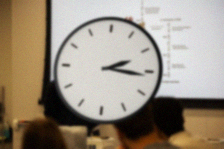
{"hour": 2, "minute": 16}
